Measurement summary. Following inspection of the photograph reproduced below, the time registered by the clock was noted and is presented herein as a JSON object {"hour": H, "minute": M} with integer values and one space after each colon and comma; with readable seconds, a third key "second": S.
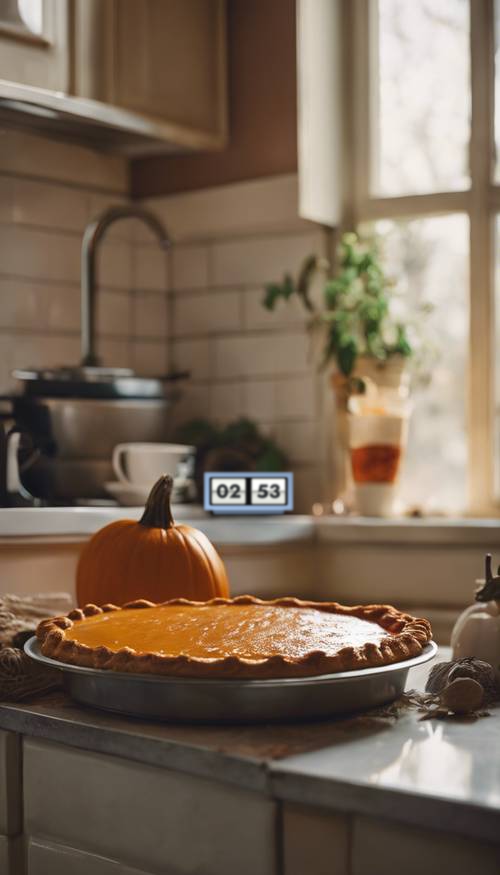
{"hour": 2, "minute": 53}
